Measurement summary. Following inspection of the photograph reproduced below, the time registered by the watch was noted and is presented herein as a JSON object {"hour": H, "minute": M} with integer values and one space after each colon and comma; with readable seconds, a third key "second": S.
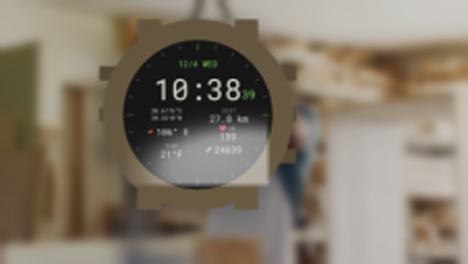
{"hour": 10, "minute": 38}
